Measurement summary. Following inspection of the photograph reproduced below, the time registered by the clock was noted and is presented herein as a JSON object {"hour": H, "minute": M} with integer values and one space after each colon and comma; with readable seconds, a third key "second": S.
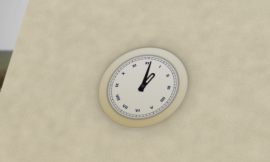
{"hour": 1, "minute": 1}
